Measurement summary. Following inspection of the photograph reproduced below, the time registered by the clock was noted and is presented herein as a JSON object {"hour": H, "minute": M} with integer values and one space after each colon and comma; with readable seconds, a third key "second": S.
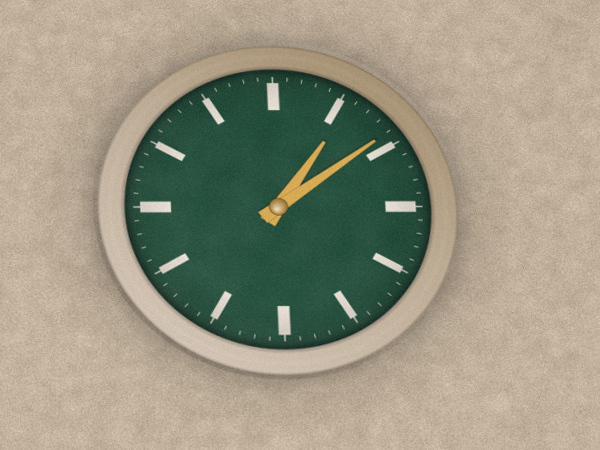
{"hour": 1, "minute": 9}
